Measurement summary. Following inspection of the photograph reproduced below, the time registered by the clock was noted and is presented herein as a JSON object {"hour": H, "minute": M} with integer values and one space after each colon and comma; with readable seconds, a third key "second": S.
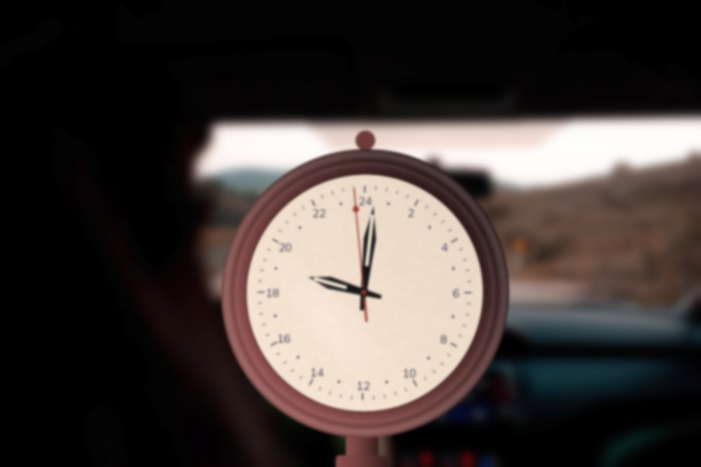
{"hour": 19, "minute": 0, "second": 59}
